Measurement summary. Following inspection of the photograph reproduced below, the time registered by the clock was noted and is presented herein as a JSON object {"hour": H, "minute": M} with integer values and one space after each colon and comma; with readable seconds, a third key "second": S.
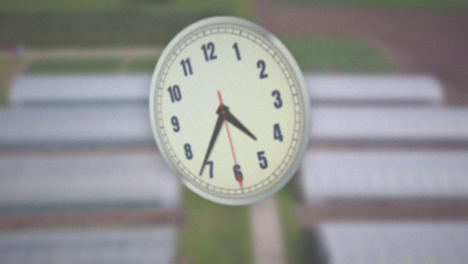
{"hour": 4, "minute": 36, "second": 30}
